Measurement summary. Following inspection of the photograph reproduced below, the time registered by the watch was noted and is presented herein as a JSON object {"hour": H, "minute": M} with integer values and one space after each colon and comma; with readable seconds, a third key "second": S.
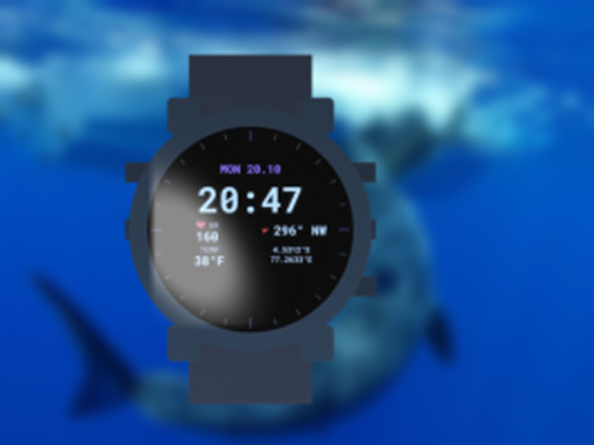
{"hour": 20, "minute": 47}
